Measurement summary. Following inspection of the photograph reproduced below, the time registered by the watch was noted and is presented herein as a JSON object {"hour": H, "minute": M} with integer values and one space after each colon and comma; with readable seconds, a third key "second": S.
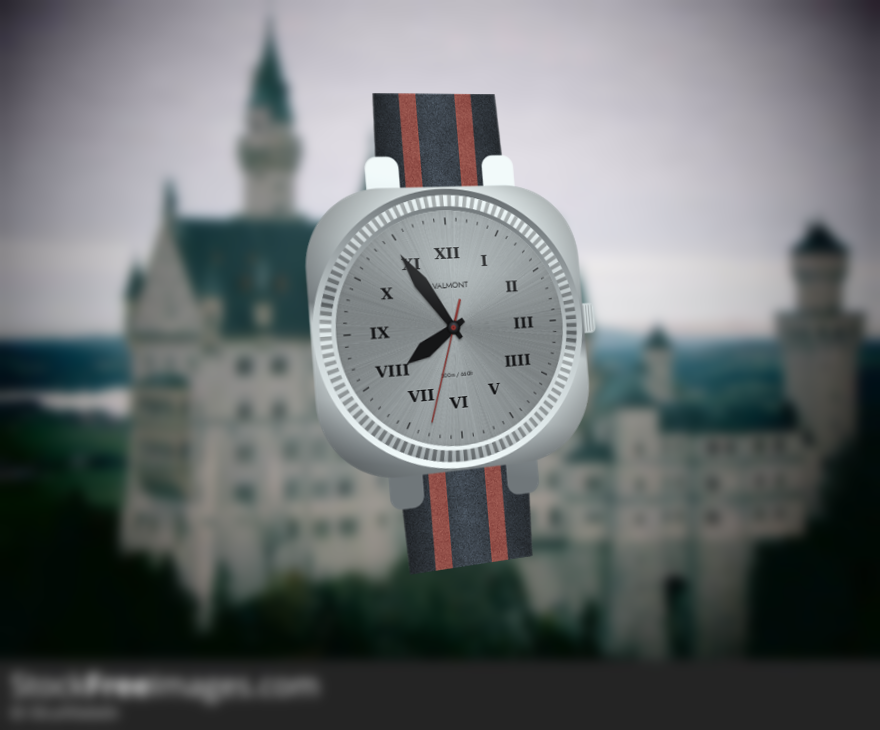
{"hour": 7, "minute": 54, "second": 33}
